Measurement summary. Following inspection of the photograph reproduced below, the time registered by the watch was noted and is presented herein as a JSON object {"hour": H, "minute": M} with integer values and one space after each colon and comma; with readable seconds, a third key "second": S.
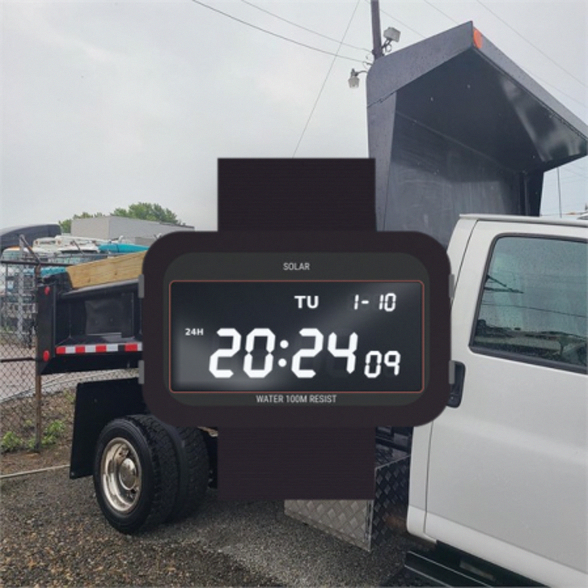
{"hour": 20, "minute": 24, "second": 9}
